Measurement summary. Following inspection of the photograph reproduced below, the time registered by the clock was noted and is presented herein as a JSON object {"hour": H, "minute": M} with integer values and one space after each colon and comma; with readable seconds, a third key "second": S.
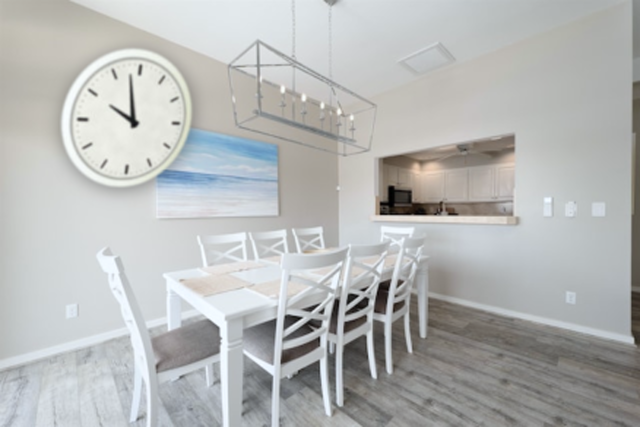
{"hour": 9, "minute": 58}
